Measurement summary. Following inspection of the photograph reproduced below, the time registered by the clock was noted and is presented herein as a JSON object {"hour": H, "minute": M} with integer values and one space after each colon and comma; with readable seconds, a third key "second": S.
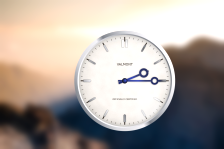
{"hour": 2, "minute": 15}
